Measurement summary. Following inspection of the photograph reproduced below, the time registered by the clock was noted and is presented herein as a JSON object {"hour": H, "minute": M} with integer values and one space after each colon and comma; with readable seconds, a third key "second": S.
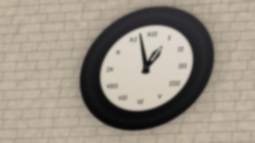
{"hour": 12, "minute": 57}
